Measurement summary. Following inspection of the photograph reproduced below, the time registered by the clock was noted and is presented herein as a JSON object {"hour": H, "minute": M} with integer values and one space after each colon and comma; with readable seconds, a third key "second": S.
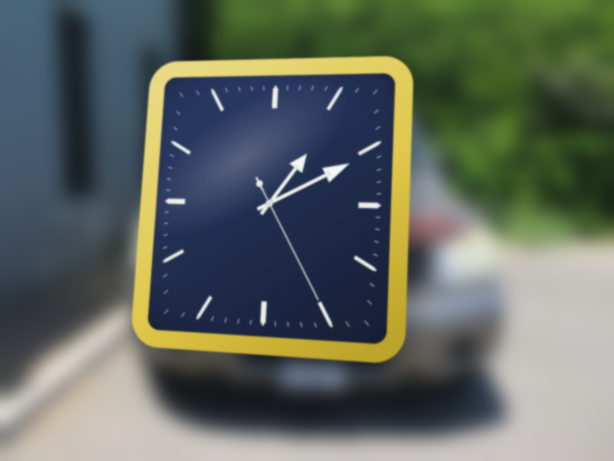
{"hour": 1, "minute": 10, "second": 25}
